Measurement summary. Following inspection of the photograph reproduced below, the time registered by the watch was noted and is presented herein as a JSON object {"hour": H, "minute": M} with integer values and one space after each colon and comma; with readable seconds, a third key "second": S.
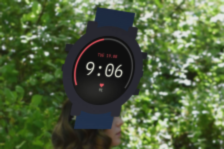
{"hour": 9, "minute": 6}
